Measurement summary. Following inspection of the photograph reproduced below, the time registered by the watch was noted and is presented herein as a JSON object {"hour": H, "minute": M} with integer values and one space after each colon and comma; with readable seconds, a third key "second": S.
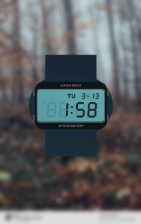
{"hour": 1, "minute": 58}
